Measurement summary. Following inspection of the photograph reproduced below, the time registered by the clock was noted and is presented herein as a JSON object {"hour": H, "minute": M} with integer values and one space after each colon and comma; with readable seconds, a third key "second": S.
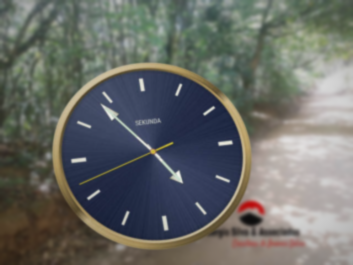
{"hour": 4, "minute": 53, "second": 42}
